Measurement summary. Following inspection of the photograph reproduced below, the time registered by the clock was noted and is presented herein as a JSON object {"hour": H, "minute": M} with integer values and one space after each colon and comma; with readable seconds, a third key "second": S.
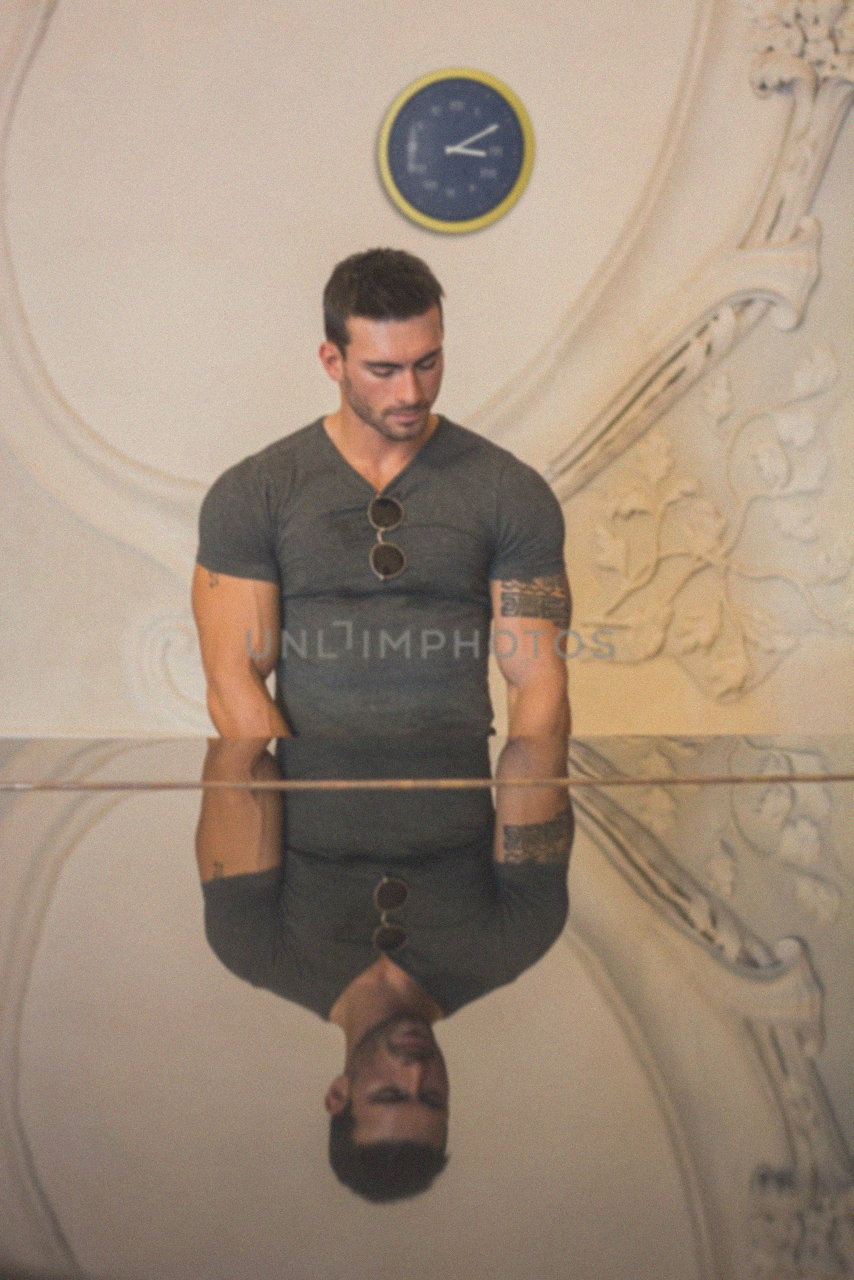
{"hour": 3, "minute": 10}
